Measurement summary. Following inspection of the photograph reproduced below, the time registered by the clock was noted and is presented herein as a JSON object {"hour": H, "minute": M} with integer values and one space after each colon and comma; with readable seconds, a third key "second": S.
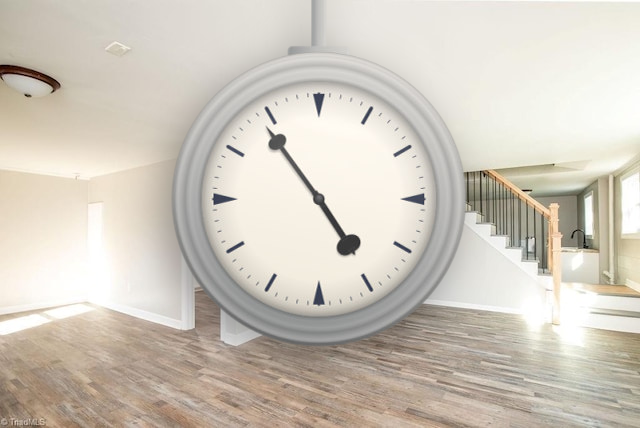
{"hour": 4, "minute": 54}
